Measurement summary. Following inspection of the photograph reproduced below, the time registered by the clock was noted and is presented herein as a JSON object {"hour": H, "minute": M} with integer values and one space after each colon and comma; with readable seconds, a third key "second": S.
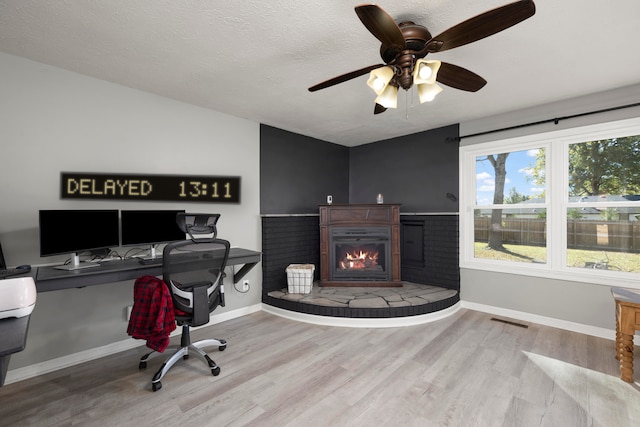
{"hour": 13, "minute": 11}
